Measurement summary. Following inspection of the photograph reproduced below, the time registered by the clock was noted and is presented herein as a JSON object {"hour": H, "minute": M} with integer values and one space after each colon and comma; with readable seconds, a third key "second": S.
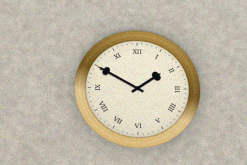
{"hour": 1, "minute": 50}
